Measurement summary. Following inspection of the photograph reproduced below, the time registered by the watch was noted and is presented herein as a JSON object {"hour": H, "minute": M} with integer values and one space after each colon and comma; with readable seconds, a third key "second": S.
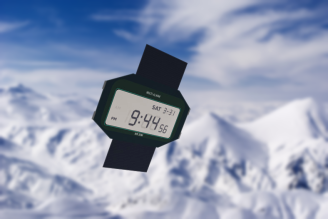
{"hour": 9, "minute": 44, "second": 56}
